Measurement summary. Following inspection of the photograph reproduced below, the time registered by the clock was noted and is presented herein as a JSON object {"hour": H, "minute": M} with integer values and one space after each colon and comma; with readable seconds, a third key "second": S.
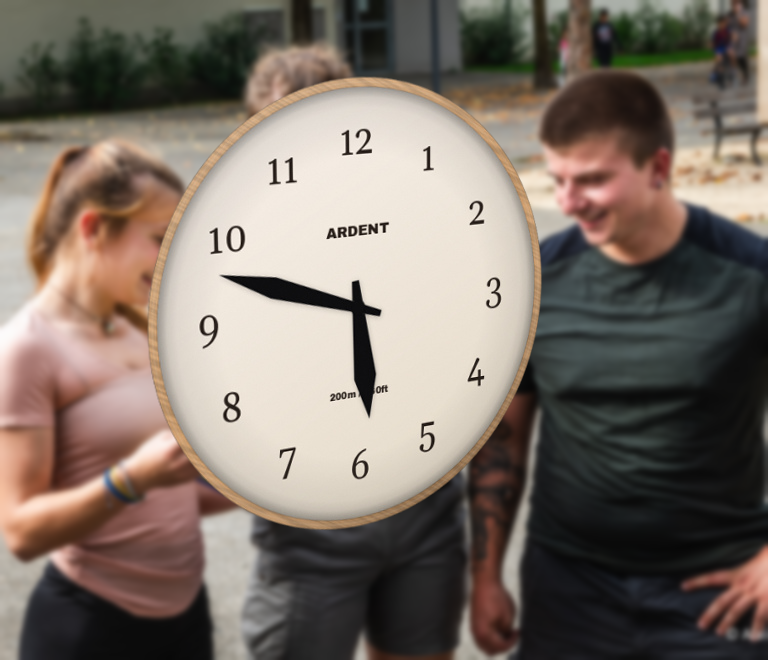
{"hour": 5, "minute": 48}
